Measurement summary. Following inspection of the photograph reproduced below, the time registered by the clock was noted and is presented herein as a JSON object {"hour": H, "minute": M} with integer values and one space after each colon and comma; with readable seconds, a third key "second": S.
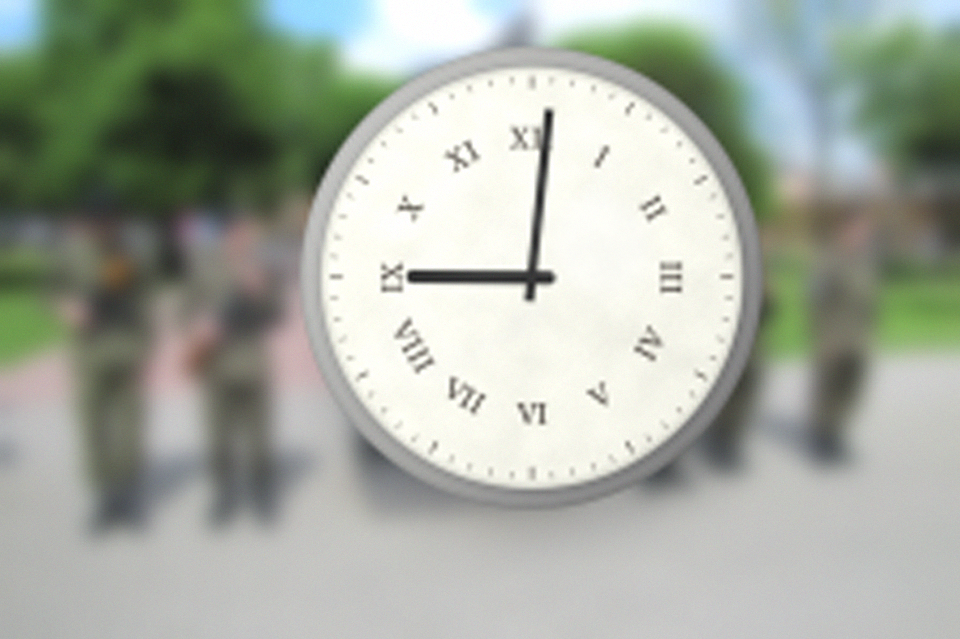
{"hour": 9, "minute": 1}
